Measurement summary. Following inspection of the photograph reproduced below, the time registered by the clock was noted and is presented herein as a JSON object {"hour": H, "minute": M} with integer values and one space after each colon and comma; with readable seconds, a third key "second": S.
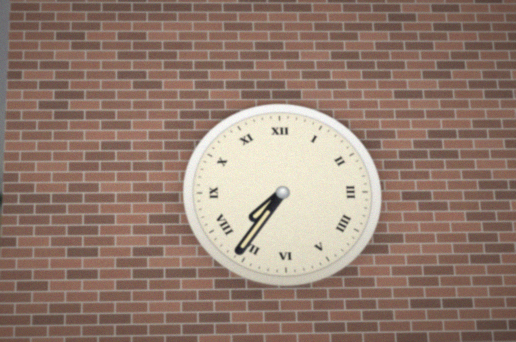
{"hour": 7, "minute": 36}
